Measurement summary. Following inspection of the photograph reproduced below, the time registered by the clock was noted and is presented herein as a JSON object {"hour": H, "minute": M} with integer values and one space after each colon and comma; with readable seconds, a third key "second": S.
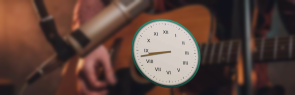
{"hour": 8, "minute": 43}
